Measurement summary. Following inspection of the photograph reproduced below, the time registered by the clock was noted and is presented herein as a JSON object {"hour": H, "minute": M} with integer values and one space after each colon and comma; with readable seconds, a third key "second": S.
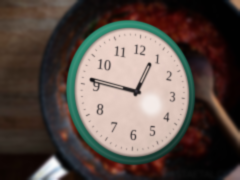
{"hour": 12, "minute": 46}
